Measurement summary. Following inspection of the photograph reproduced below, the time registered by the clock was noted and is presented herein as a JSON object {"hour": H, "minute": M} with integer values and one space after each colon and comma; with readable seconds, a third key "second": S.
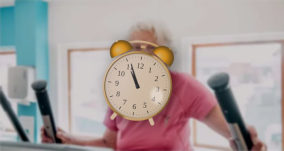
{"hour": 10, "minute": 56}
